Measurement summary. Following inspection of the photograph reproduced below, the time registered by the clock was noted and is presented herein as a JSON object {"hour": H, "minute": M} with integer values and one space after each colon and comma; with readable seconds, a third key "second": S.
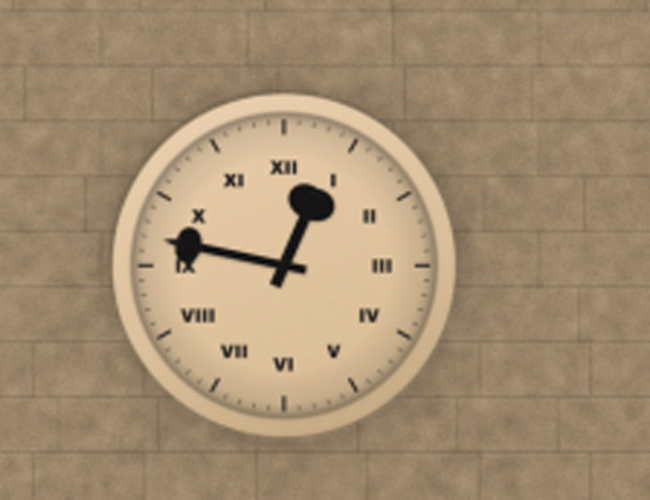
{"hour": 12, "minute": 47}
